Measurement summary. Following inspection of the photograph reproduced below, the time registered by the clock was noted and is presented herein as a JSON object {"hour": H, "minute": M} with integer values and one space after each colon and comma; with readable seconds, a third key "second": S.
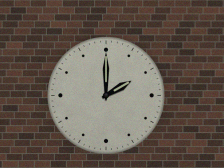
{"hour": 2, "minute": 0}
